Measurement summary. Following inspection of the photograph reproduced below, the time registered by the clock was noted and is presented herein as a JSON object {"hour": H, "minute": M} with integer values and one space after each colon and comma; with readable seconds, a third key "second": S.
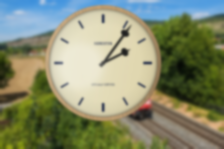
{"hour": 2, "minute": 6}
